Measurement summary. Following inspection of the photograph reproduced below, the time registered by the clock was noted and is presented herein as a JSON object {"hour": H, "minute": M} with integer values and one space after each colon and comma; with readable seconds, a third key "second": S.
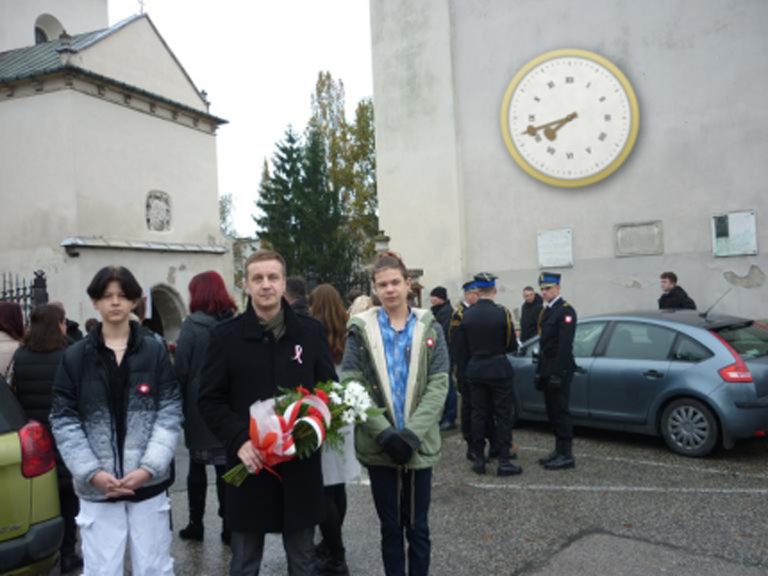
{"hour": 7, "minute": 42}
